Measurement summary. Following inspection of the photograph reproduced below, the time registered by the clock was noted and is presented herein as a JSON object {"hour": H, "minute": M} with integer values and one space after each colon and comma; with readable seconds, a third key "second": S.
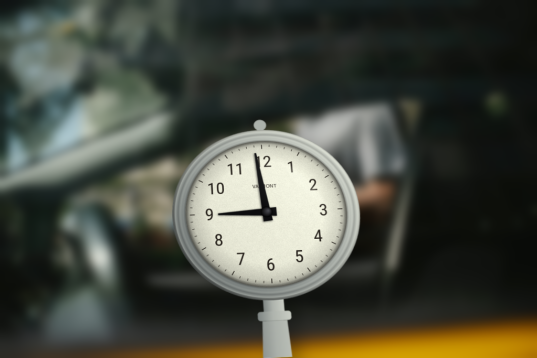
{"hour": 8, "minute": 59}
